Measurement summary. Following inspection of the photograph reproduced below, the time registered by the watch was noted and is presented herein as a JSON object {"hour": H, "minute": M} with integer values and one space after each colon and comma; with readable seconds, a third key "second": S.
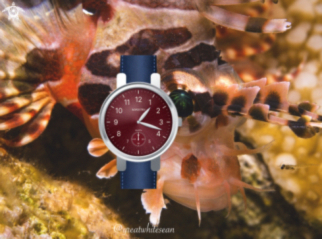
{"hour": 1, "minute": 18}
